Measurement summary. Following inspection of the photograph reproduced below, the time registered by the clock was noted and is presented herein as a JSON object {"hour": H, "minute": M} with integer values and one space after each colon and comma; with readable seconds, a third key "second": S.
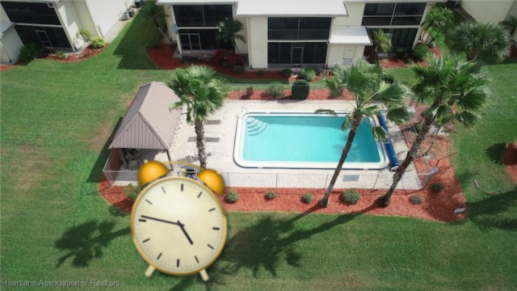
{"hour": 4, "minute": 46}
